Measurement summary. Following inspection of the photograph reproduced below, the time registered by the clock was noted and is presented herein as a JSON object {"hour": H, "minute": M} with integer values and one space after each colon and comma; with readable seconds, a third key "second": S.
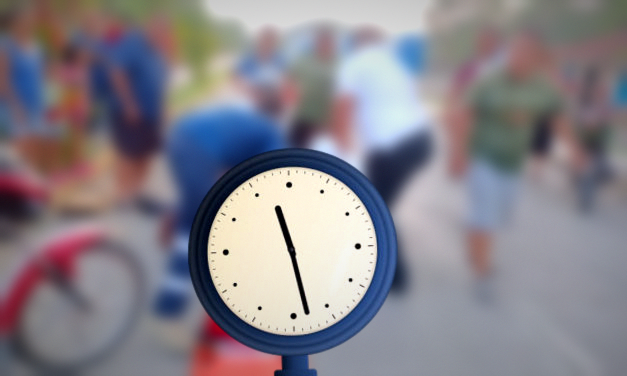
{"hour": 11, "minute": 28}
